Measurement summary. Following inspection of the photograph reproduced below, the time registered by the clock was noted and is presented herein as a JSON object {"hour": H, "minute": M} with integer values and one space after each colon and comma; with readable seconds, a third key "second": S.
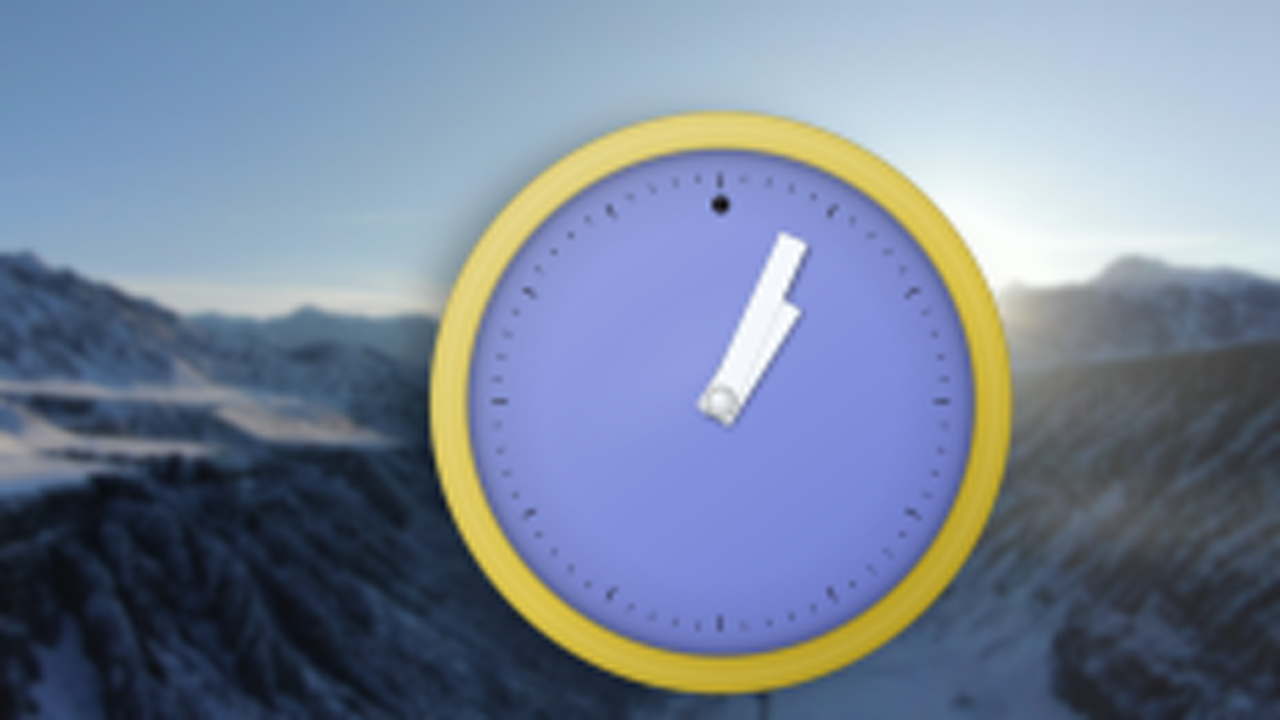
{"hour": 1, "minute": 4}
